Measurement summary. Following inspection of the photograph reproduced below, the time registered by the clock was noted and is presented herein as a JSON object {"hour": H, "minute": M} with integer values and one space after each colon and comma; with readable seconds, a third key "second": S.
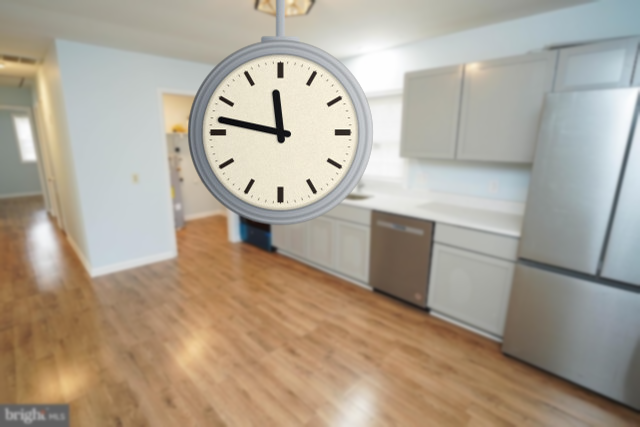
{"hour": 11, "minute": 47}
